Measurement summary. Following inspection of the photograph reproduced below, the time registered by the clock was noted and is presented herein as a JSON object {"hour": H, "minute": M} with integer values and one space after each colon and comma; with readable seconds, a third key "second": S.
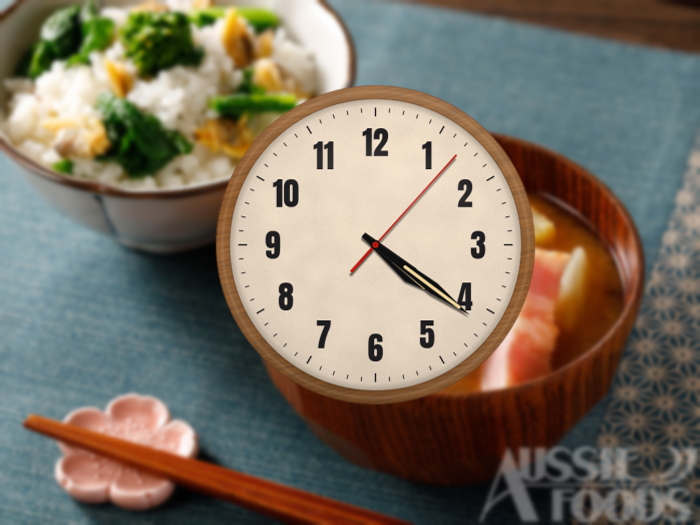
{"hour": 4, "minute": 21, "second": 7}
